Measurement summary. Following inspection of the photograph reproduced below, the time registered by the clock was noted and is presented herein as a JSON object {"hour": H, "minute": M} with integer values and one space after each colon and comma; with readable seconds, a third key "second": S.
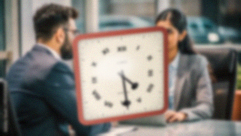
{"hour": 4, "minute": 29}
